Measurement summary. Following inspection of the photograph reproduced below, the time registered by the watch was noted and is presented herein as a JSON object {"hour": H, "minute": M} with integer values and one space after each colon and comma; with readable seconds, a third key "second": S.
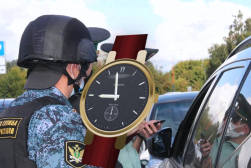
{"hour": 8, "minute": 58}
